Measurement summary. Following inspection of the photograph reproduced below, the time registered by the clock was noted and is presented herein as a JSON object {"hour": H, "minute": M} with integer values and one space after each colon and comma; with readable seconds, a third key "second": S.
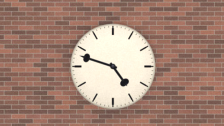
{"hour": 4, "minute": 48}
